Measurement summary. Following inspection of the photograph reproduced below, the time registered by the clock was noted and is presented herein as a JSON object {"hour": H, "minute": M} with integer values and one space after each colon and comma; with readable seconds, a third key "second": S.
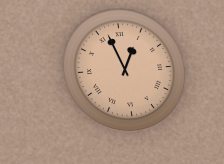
{"hour": 12, "minute": 57}
